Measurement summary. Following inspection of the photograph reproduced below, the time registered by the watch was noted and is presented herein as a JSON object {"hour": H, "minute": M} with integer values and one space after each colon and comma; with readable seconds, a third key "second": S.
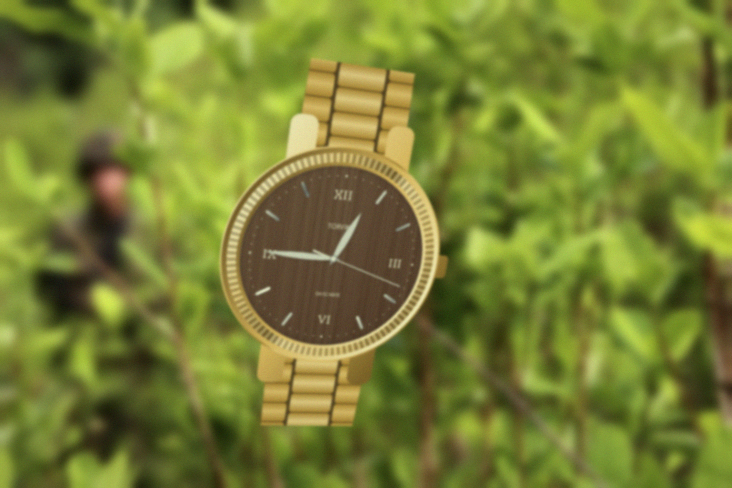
{"hour": 12, "minute": 45, "second": 18}
